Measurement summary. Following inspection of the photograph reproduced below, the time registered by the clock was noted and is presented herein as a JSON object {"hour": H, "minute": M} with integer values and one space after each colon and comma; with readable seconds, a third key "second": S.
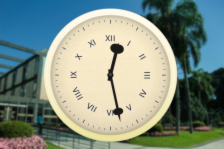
{"hour": 12, "minute": 28}
